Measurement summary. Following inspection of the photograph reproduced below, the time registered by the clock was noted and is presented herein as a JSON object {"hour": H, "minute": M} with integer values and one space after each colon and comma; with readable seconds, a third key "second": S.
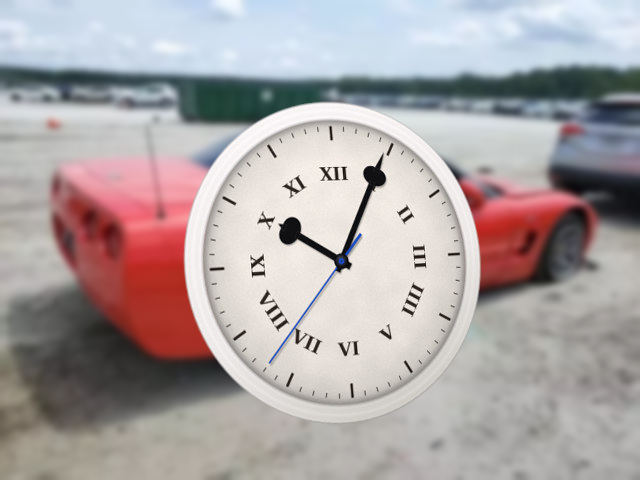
{"hour": 10, "minute": 4, "second": 37}
